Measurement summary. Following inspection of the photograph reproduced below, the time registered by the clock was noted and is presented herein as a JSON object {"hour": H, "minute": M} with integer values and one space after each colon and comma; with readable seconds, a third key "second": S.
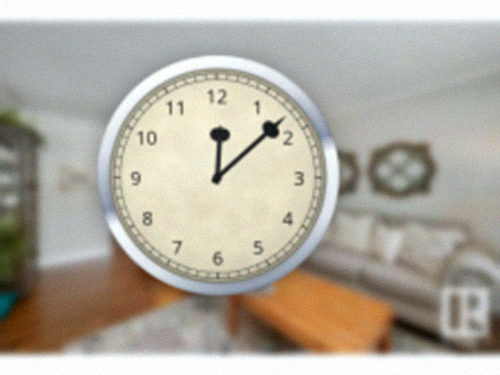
{"hour": 12, "minute": 8}
